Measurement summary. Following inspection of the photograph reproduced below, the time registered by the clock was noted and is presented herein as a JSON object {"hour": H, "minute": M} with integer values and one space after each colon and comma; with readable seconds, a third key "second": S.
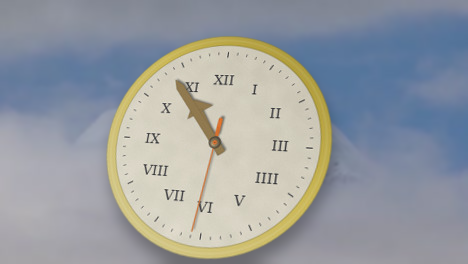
{"hour": 10, "minute": 53, "second": 31}
